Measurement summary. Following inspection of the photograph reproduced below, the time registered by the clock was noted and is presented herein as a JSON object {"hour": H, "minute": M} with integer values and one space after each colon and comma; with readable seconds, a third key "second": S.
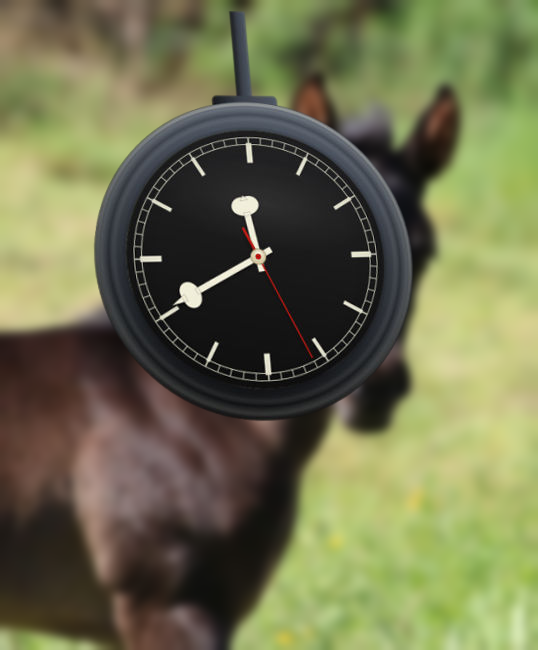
{"hour": 11, "minute": 40, "second": 26}
